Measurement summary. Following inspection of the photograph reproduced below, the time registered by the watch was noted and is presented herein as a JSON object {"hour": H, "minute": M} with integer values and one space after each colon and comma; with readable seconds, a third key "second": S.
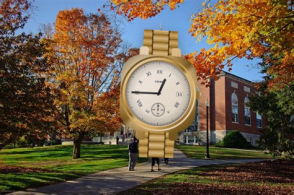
{"hour": 12, "minute": 45}
